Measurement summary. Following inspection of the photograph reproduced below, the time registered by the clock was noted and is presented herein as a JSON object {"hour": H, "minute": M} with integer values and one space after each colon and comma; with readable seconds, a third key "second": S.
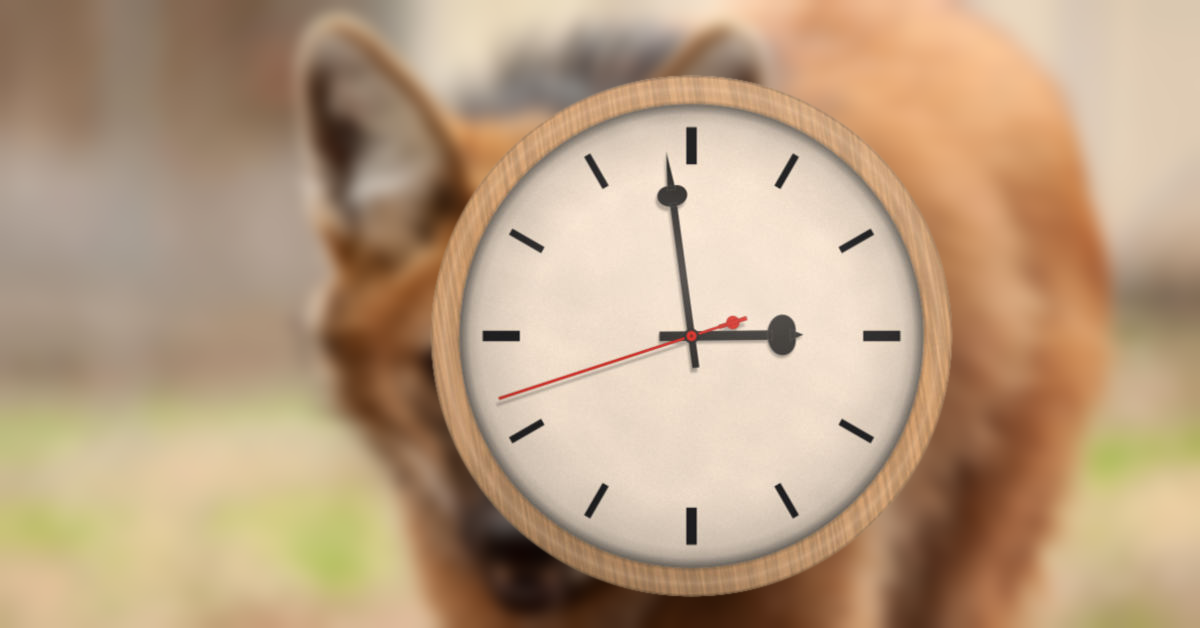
{"hour": 2, "minute": 58, "second": 42}
